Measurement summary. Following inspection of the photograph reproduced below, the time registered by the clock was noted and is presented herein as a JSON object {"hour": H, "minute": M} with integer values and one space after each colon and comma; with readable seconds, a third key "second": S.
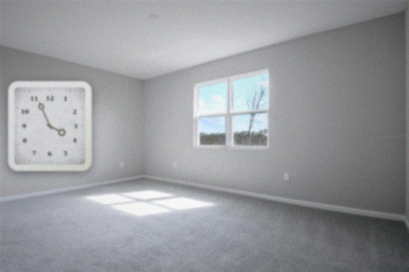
{"hour": 3, "minute": 56}
